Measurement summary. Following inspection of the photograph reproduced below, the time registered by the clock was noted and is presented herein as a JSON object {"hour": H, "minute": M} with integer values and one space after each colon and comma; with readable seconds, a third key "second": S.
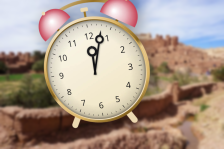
{"hour": 12, "minute": 3}
